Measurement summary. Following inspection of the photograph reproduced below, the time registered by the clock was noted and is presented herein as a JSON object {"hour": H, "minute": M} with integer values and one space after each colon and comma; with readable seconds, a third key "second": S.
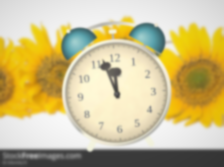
{"hour": 11, "minute": 57}
